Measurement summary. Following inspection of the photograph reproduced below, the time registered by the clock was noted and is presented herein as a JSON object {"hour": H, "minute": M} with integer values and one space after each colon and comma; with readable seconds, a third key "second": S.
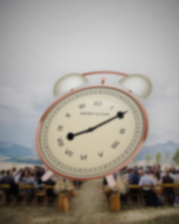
{"hour": 8, "minute": 9}
